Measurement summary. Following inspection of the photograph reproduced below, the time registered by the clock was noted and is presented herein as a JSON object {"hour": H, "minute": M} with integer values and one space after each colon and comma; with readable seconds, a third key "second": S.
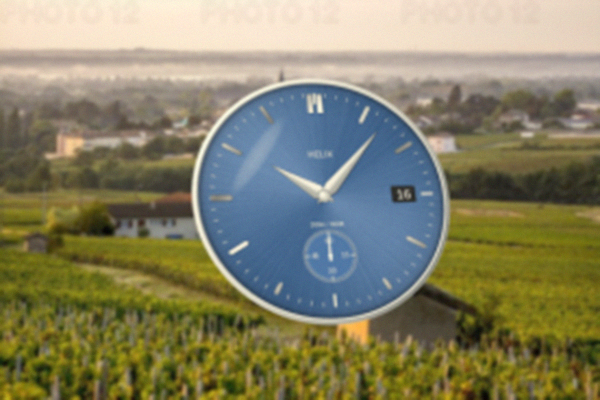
{"hour": 10, "minute": 7}
